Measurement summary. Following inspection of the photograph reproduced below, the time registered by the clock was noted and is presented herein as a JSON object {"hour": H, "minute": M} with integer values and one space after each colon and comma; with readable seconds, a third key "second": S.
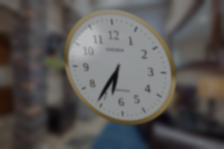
{"hour": 6, "minute": 36}
